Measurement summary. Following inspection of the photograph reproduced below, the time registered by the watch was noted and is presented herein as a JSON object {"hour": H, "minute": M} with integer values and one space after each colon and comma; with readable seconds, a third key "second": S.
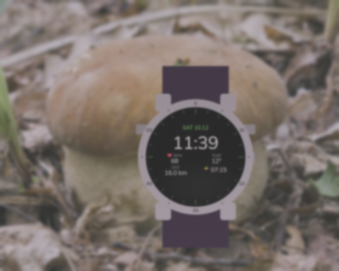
{"hour": 11, "minute": 39}
